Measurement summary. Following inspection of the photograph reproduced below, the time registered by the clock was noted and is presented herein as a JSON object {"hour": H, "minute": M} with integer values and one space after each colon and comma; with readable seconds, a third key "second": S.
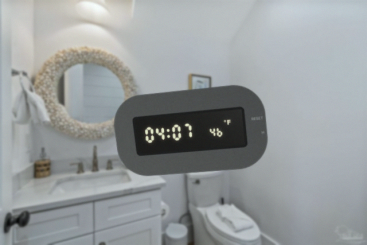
{"hour": 4, "minute": 7}
